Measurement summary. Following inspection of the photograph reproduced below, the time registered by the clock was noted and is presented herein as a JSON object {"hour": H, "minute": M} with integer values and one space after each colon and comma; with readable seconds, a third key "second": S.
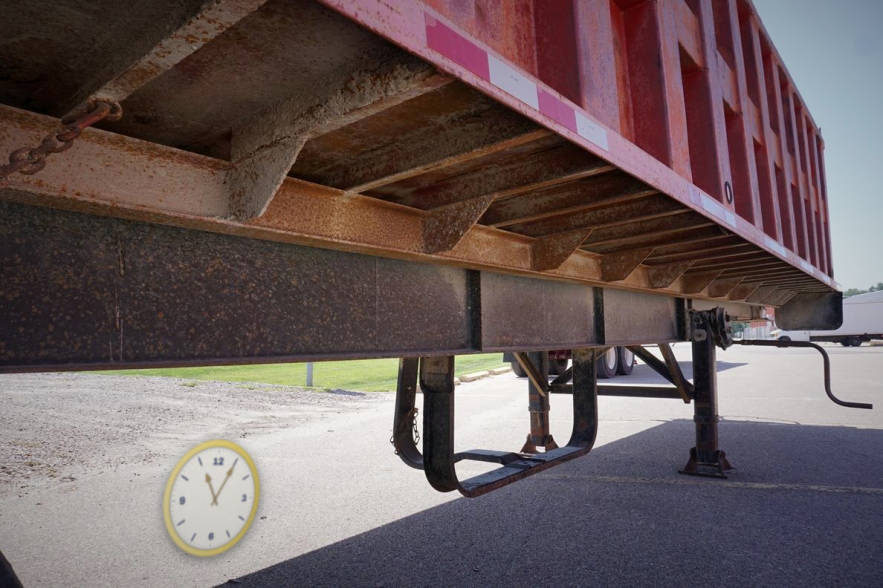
{"hour": 11, "minute": 5}
